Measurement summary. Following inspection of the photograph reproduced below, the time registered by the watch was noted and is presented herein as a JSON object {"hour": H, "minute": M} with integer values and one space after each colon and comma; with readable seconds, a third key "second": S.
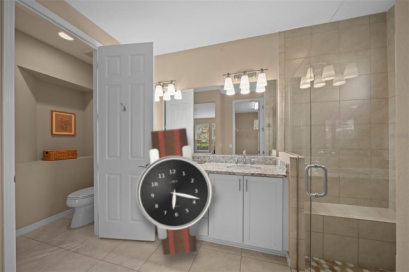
{"hour": 6, "minute": 18}
